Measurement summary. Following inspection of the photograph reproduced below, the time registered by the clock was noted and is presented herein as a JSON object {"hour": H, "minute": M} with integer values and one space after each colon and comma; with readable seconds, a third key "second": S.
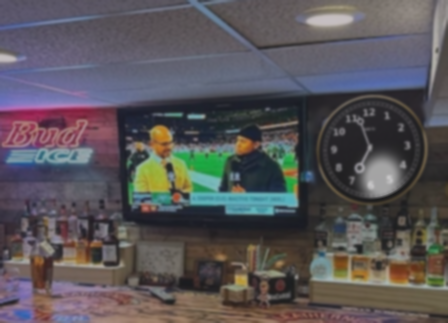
{"hour": 6, "minute": 57}
